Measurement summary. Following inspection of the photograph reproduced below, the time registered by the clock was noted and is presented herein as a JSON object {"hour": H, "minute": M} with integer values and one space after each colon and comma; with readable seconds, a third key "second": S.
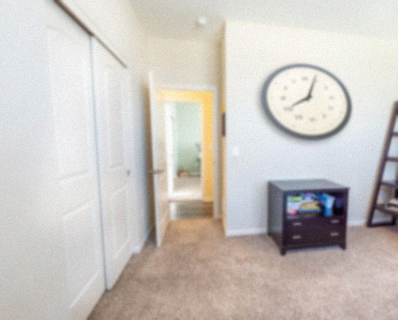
{"hour": 8, "minute": 4}
